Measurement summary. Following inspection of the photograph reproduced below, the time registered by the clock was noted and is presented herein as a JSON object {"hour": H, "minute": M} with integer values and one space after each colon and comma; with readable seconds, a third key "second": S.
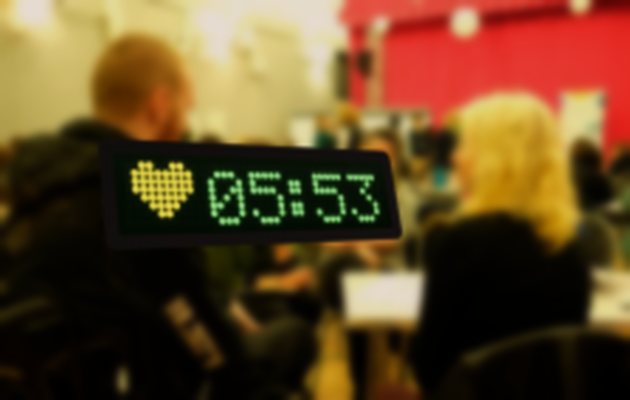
{"hour": 5, "minute": 53}
